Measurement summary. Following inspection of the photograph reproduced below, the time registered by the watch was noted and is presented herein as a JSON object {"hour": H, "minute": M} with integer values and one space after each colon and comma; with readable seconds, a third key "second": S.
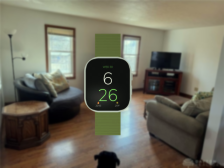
{"hour": 6, "minute": 26}
